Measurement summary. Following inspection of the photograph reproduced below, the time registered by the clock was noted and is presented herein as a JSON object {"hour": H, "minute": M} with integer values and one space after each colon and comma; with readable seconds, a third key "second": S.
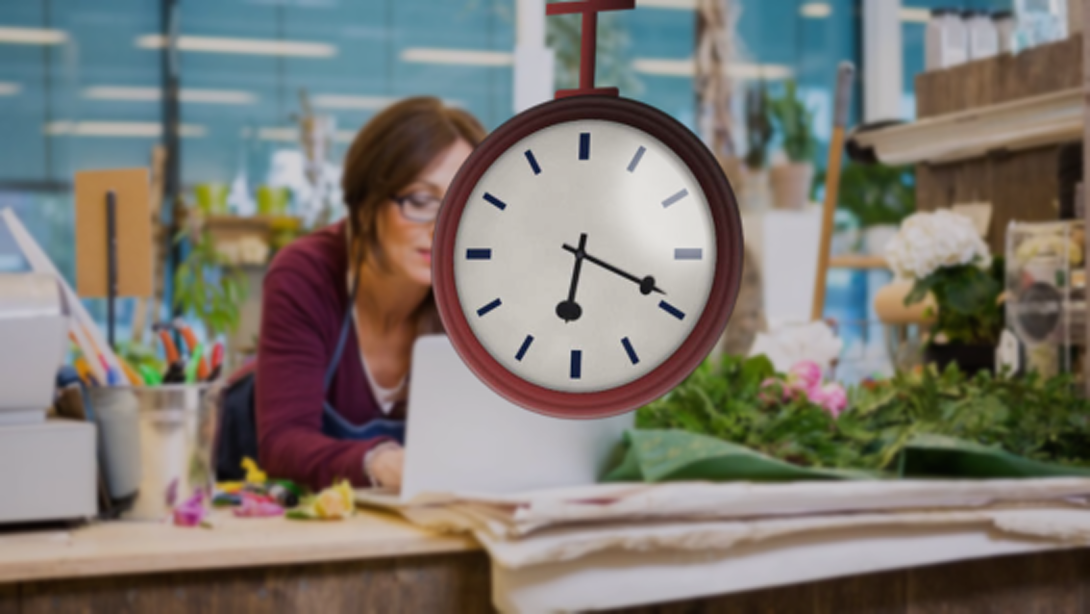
{"hour": 6, "minute": 19}
